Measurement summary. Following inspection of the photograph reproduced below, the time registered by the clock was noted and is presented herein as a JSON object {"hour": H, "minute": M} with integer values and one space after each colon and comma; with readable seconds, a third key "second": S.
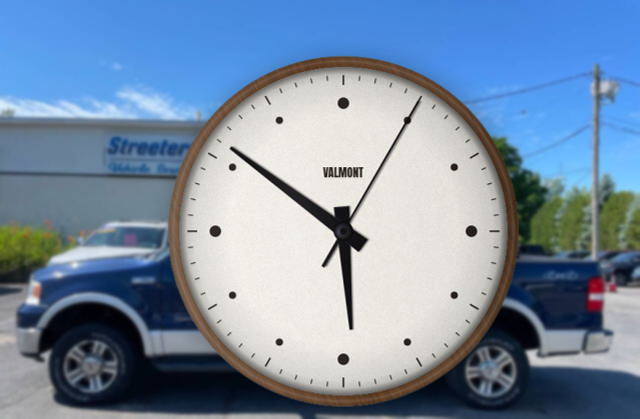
{"hour": 5, "minute": 51, "second": 5}
